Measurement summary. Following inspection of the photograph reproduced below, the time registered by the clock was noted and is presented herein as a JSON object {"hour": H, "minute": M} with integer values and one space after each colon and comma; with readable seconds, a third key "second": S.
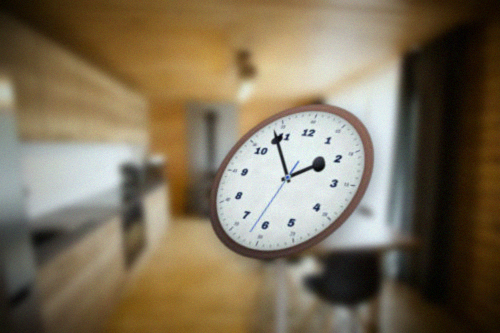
{"hour": 1, "minute": 53, "second": 32}
